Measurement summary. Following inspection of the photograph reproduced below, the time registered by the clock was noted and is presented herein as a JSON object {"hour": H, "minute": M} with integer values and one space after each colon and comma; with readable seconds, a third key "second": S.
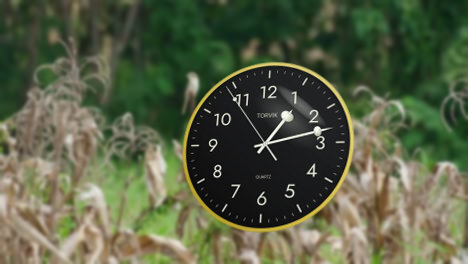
{"hour": 1, "minute": 12, "second": 54}
